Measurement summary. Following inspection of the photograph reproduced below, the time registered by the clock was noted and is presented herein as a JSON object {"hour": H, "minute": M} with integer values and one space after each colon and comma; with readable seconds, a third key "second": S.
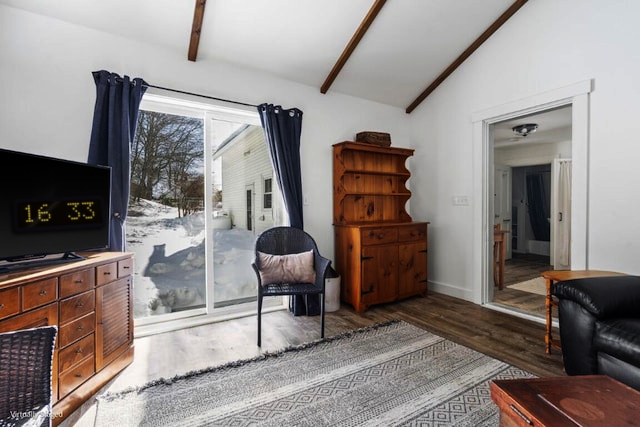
{"hour": 16, "minute": 33}
